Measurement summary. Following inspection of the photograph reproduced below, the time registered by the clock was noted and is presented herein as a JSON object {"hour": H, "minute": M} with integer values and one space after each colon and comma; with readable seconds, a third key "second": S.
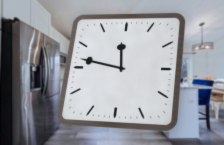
{"hour": 11, "minute": 47}
